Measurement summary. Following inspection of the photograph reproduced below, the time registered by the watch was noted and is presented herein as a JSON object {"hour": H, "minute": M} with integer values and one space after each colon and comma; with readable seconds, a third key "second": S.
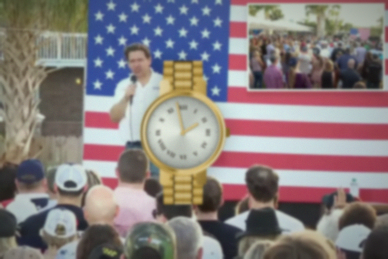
{"hour": 1, "minute": 58}
